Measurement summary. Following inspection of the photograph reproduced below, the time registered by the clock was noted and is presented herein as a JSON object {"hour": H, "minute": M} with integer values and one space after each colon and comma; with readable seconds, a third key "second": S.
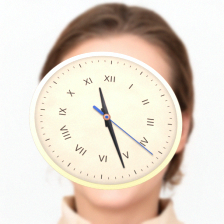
{"hour": 11, "minute": 26, "second": 21}
